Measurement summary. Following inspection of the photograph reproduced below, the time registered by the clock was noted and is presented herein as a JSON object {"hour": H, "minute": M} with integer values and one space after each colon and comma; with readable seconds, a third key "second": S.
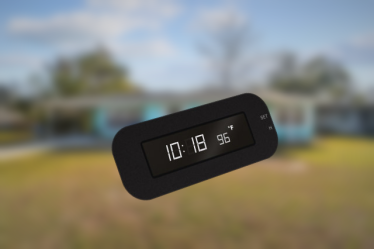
{"hour": 10, "minute": 18}
